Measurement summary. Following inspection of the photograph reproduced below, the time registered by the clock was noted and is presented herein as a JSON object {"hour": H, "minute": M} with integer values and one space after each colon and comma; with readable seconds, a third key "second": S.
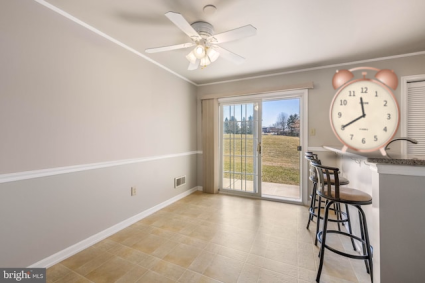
{"hour": 11, "minute": 40}
